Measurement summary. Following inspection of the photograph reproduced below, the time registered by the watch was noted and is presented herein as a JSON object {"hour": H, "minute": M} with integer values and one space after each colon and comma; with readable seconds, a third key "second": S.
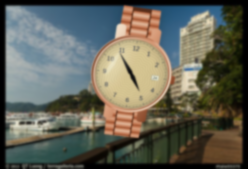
{"hour": 4, "minute": 54}
